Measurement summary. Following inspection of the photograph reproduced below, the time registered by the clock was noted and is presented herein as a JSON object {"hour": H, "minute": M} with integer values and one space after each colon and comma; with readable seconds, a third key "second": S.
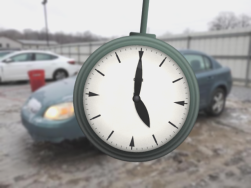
{"hour": 5, "minute": 0}
